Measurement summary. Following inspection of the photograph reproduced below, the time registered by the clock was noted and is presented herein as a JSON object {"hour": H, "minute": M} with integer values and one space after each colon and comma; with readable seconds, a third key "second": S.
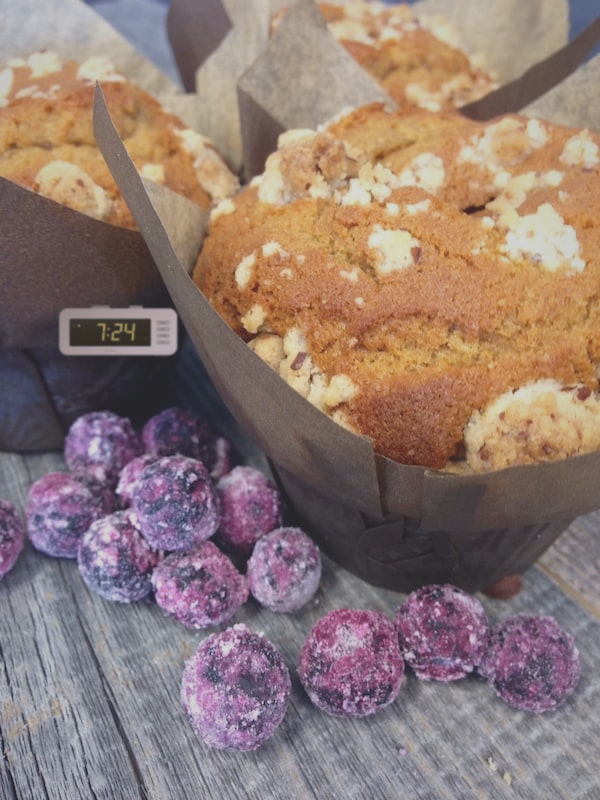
{"hour": 7, "minute": 24}
